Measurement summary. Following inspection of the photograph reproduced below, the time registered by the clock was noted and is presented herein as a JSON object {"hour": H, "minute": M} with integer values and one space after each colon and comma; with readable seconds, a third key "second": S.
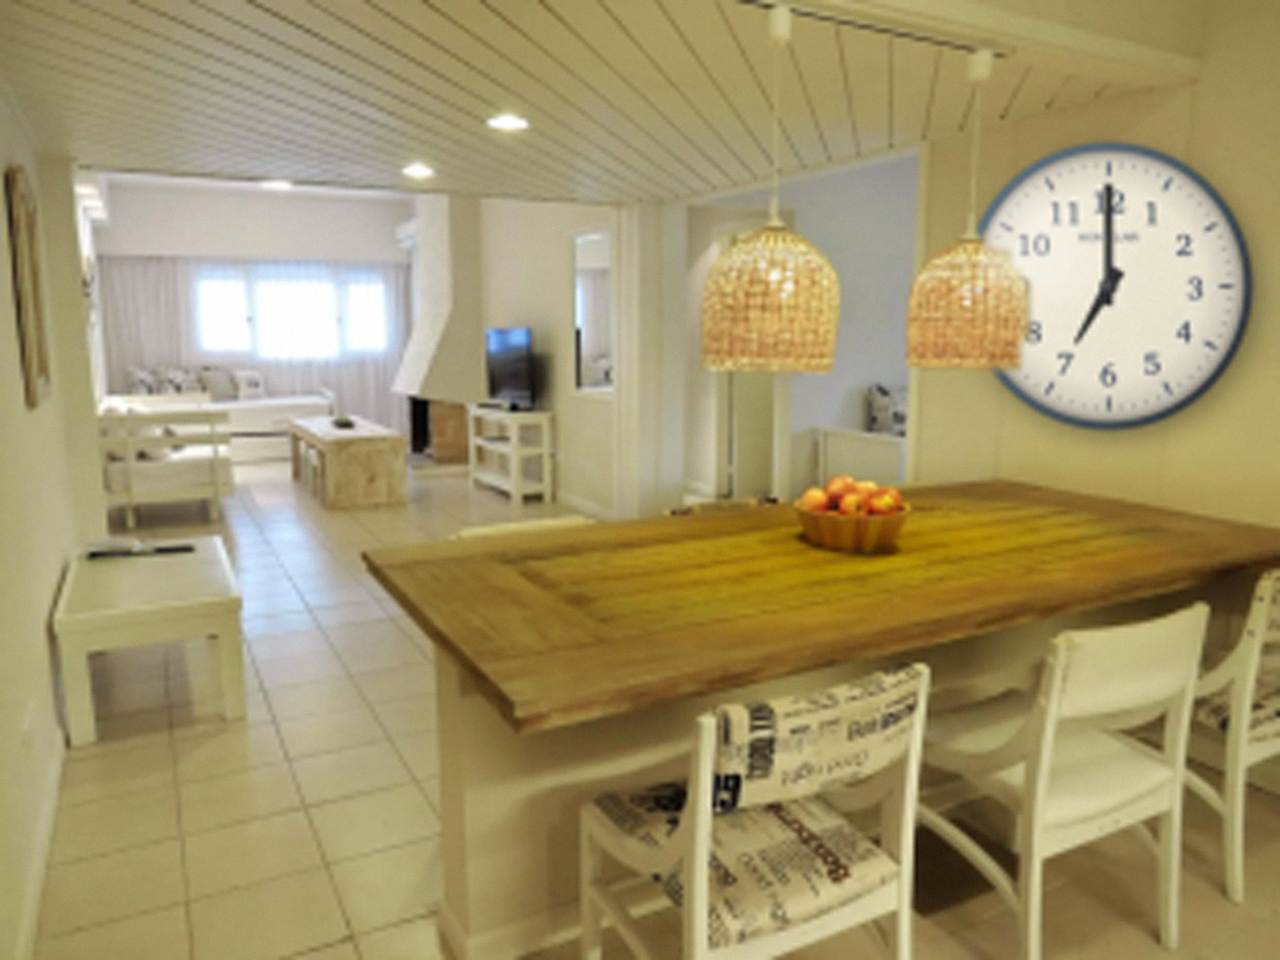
{"hour": 7, "minute": 0}
